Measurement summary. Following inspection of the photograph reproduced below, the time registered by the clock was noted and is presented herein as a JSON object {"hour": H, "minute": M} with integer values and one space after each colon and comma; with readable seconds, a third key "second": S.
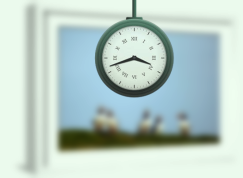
{"hour": 3, "minute": 42}
